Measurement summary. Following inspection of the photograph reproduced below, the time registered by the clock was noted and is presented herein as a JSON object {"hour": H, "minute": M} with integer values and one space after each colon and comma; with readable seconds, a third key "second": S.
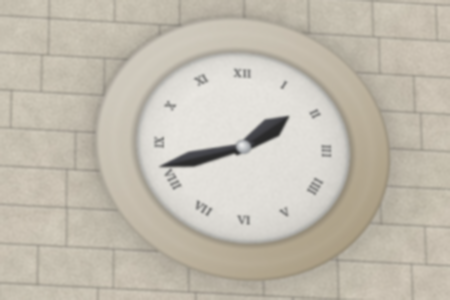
{"hour": 1, "minute": 42}
